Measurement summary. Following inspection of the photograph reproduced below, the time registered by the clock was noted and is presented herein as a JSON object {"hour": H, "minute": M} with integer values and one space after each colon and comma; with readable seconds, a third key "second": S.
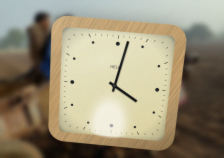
{"hour": 4, "minute": 2}
